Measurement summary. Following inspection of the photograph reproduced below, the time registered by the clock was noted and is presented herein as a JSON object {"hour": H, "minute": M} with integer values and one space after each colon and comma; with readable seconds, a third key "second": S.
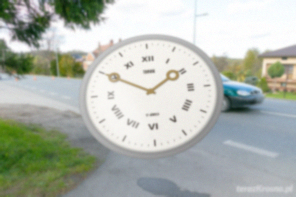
{"hour": 1, "minute": 50}
